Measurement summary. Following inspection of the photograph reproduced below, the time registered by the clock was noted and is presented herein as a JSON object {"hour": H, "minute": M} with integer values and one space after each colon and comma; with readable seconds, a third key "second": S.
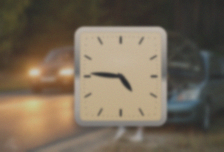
{"hour": 4, "minute": 46}
